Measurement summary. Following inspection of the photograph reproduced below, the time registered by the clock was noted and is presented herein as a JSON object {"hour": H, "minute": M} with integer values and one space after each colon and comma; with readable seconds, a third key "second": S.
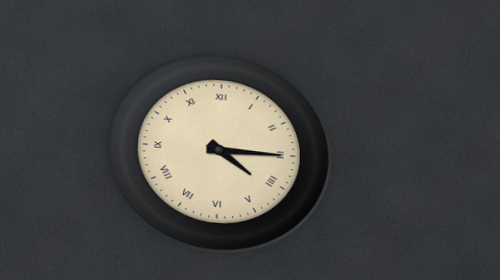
{"hour": 4, "minute": 15}
